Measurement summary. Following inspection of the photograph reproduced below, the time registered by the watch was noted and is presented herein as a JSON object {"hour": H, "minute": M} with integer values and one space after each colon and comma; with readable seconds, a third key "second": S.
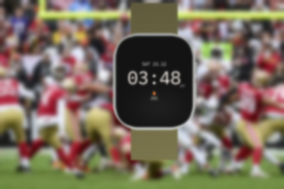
{"hour": 3, "minute": 48}
